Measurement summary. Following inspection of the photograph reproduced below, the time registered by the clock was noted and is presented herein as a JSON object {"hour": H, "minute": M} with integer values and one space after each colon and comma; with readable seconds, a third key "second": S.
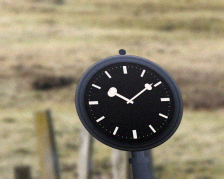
{"hour": 10, "minute": 9}
